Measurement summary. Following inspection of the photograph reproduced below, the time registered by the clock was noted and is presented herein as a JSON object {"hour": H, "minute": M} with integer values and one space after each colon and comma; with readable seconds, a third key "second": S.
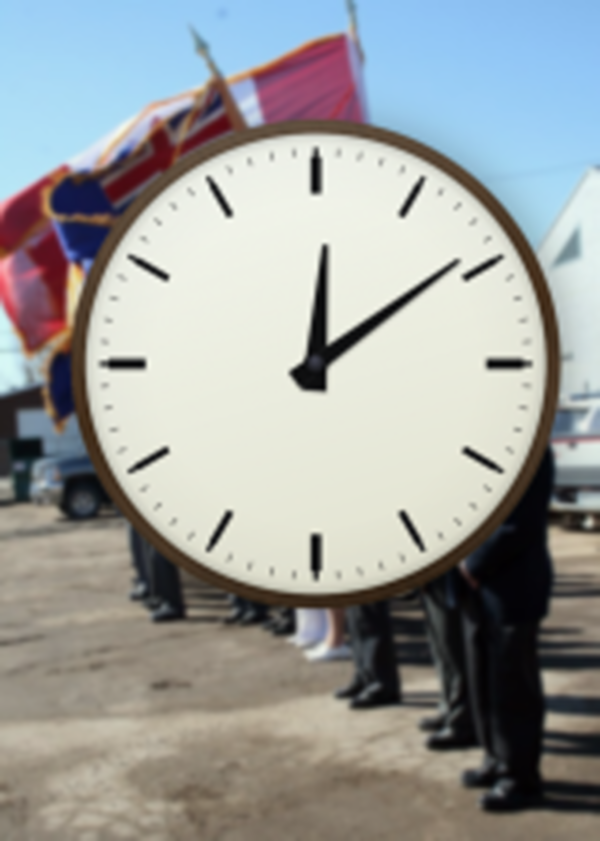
{"hour": 12, "minute": 9}
